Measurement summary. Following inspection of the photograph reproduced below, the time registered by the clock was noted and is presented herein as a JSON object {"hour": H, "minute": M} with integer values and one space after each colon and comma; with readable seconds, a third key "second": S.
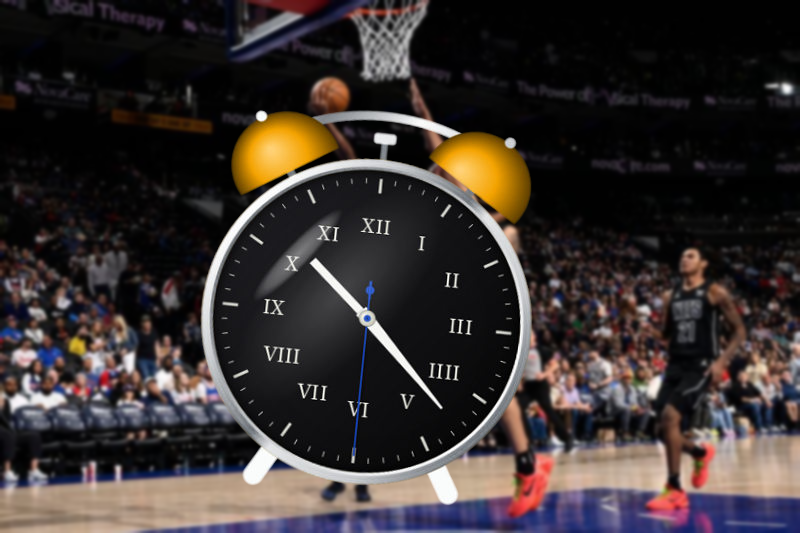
{"hour": 10, "minute": 22, "second": 30}
